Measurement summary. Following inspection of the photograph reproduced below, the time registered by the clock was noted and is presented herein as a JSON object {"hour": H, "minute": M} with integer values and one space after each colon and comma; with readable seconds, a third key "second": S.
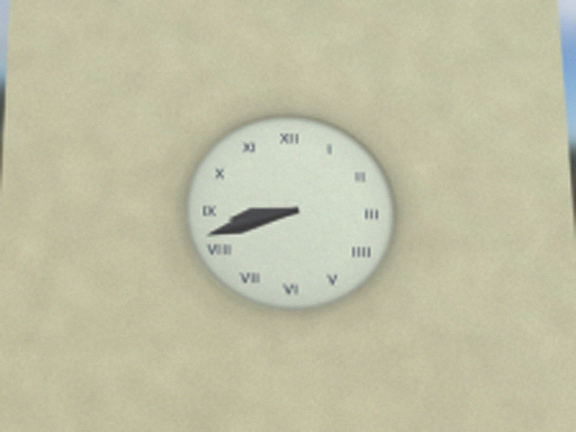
{"hour": 8, "minute": 42}
